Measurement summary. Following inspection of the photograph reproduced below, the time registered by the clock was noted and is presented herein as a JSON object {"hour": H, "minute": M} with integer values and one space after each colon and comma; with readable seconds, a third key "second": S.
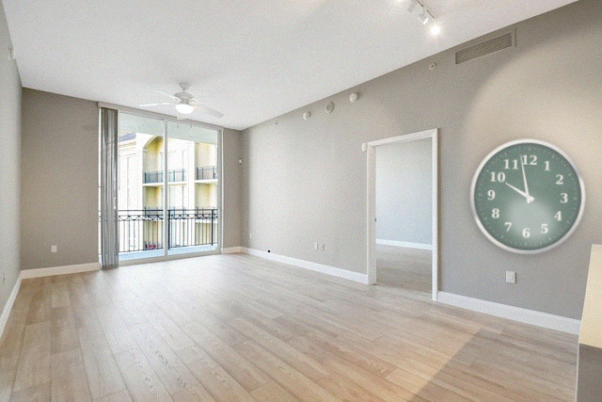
{"hour": 9, "minute": 58}
